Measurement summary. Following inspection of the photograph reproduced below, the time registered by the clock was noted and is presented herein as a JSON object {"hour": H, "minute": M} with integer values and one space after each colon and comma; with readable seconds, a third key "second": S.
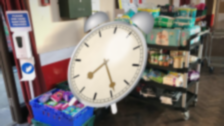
{"hour": 7, "minute": 24}
